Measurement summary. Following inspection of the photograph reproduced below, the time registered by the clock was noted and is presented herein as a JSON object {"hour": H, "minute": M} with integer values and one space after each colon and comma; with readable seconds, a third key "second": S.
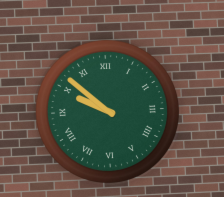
{"hour": 9, "minute": 52}
